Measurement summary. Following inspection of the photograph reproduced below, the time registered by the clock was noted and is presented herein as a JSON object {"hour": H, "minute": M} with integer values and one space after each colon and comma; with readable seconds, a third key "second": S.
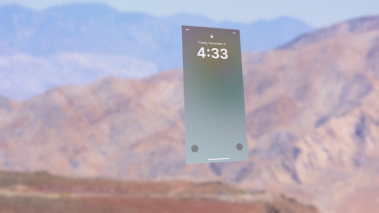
{"hour": 4, "minute": 33}
